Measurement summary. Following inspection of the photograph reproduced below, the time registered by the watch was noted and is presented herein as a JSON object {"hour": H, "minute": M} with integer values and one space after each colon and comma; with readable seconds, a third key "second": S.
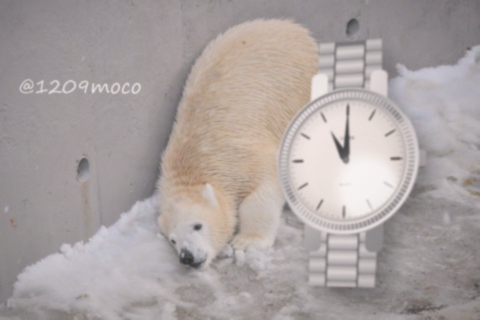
{"hour": 11, "minute": 0}
